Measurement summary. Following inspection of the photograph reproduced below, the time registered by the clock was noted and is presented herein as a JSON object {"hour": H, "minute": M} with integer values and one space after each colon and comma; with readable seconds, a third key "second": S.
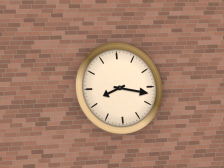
{"hour": 8, "minute": 17}
